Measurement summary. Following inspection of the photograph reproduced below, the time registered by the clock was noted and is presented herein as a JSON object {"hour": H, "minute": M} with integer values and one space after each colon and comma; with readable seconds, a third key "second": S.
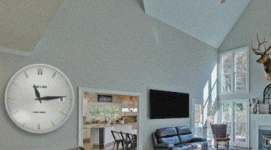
{"hour": 11, "minute": 14}
